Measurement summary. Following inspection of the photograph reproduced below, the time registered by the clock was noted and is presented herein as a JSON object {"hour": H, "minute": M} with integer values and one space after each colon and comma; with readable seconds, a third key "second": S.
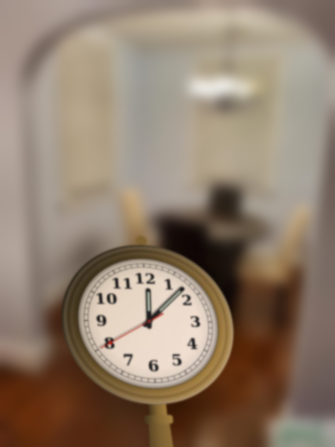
{"hour": 12, "minute": 7, "second": 40}
